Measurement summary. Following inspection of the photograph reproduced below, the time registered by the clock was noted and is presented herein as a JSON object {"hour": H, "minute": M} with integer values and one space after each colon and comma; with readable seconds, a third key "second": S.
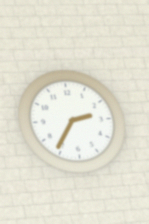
{"hour": 2, "minute": 36}
